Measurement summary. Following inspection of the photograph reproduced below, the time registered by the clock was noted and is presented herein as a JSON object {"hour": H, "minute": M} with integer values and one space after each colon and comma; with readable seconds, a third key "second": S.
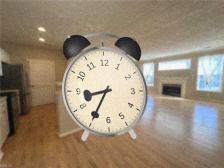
{"hour": 8, "minute": 35}
